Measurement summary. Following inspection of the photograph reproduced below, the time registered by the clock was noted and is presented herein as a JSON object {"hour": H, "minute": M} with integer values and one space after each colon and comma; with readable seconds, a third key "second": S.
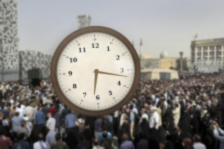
{"hour": 6, "minute": 17}
